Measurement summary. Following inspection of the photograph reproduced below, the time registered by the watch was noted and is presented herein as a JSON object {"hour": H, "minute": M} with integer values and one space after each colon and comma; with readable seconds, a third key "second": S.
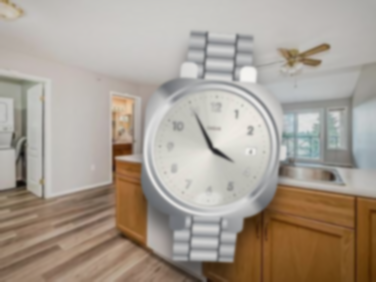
{"hour": 3, "minute": 55}
